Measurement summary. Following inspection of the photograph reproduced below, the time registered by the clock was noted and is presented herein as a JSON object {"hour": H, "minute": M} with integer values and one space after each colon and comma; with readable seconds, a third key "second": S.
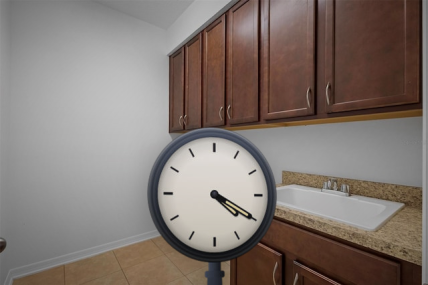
{"hour": 4, "minute": 20}
